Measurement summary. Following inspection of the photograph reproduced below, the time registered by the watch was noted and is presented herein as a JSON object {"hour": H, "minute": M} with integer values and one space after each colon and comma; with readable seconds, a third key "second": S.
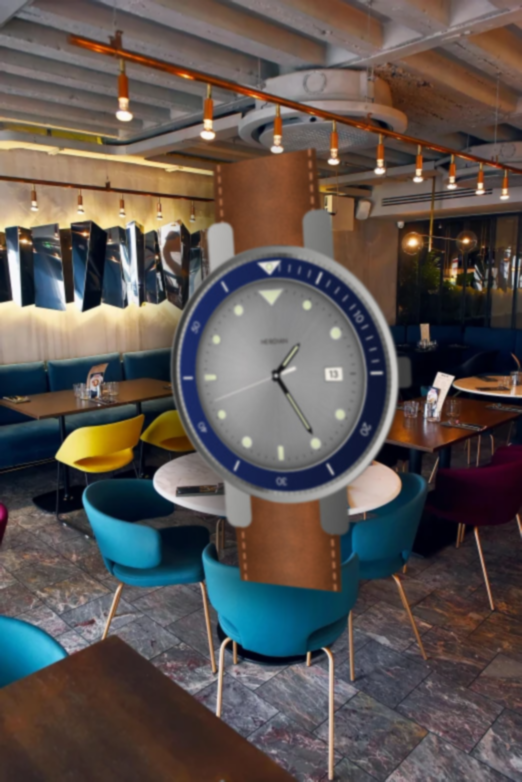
{"hour": 1, "minute": 24, "second": 42}
